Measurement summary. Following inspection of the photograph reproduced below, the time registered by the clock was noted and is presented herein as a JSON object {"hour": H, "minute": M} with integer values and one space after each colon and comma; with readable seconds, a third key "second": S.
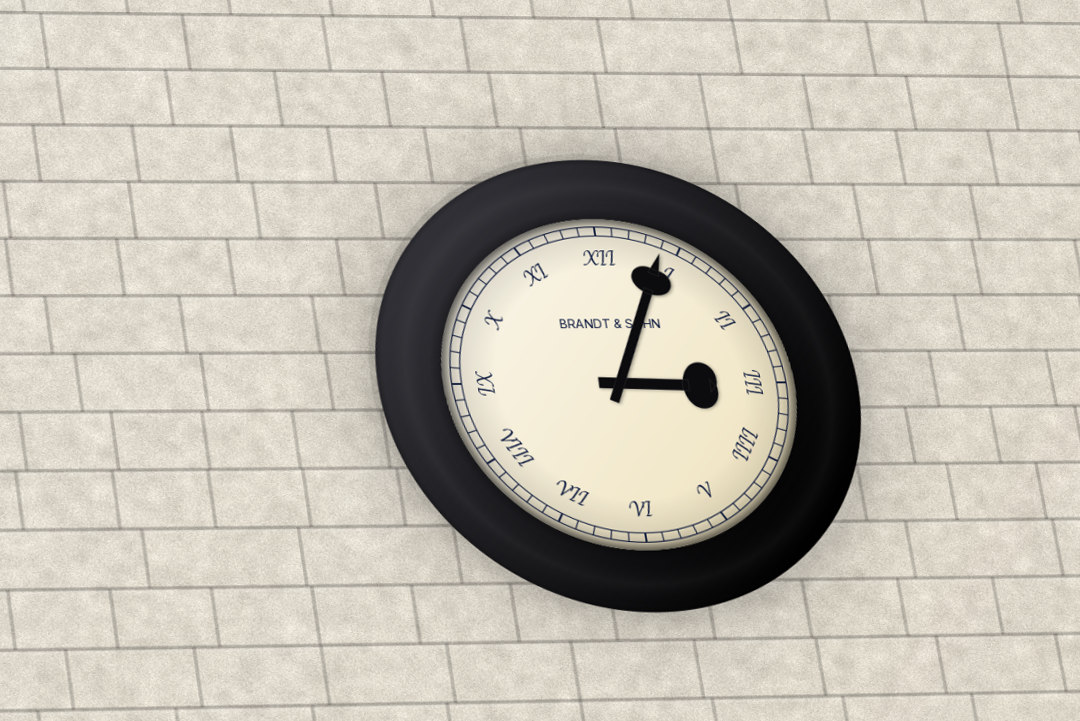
{"hour": 3, "minute": 4}
